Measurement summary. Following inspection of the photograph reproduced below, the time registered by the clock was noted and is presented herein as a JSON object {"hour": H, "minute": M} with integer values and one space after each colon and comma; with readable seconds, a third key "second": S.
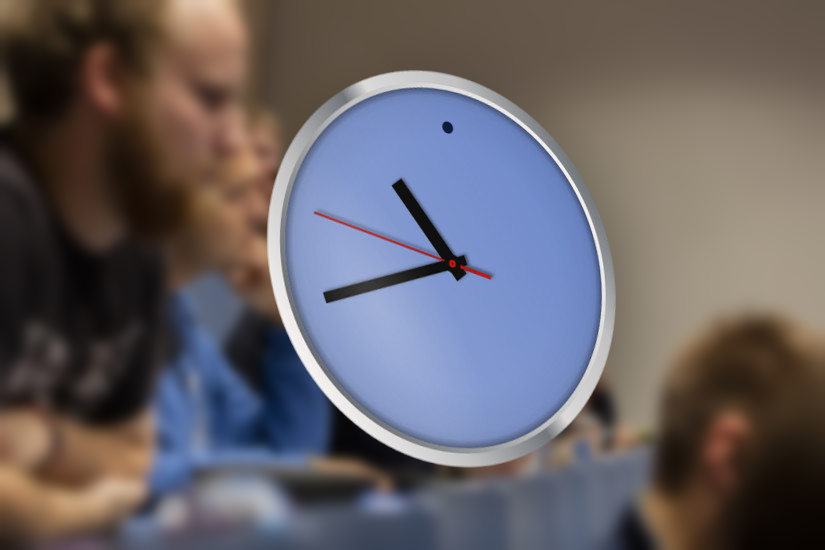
{"hour": 10, "minute": 41, "second": 47}
